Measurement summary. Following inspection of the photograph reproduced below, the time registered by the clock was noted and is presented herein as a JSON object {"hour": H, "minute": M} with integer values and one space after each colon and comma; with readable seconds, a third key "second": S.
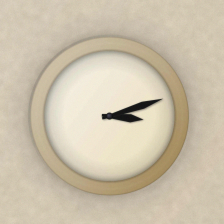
{"hour": 3, "minute": 12}
